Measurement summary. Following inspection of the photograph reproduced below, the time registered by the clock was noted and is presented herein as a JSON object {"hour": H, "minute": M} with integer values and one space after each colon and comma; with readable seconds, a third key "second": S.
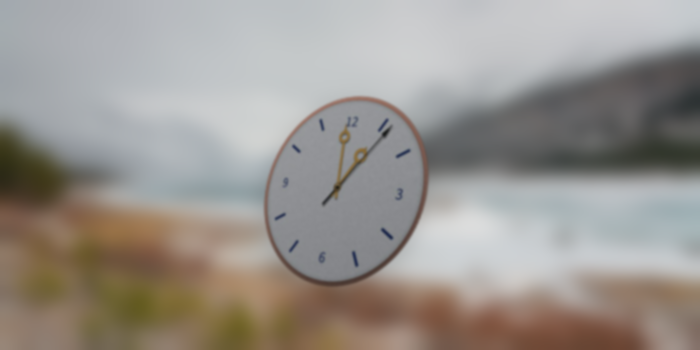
{"hour": 12, "minute": 59, "second": 6}
